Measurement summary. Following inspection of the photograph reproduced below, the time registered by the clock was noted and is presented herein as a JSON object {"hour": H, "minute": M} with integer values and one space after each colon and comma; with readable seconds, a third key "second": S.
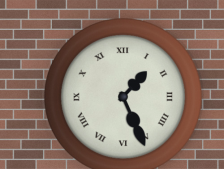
{"hour": 1, "minute": 26}
